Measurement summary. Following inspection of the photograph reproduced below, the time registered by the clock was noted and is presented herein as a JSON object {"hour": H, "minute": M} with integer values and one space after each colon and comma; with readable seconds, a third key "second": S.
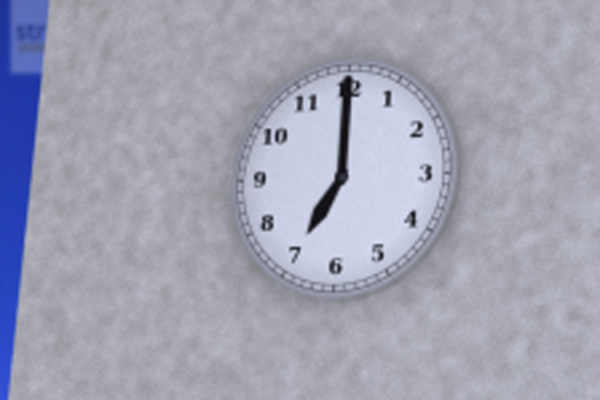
{"hour": 7, "minute": 0}
